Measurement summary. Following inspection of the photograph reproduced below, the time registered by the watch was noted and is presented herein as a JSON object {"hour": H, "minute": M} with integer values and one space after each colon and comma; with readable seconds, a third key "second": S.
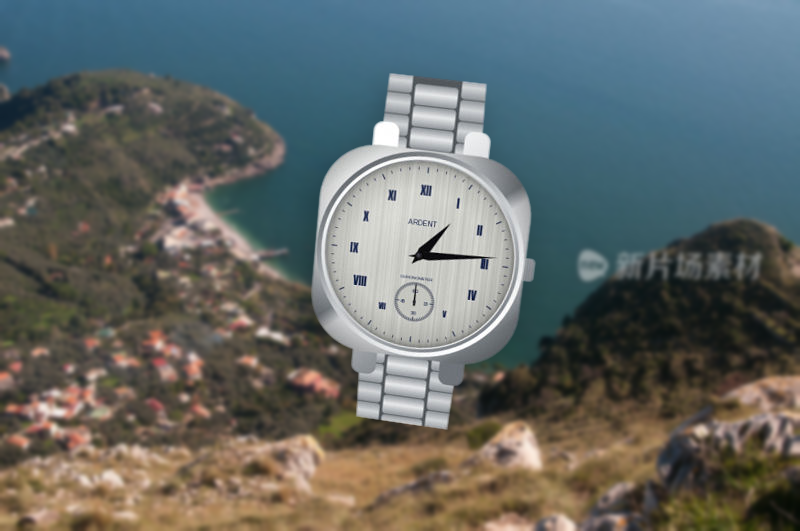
{"hour": 1, "minute": 14}
